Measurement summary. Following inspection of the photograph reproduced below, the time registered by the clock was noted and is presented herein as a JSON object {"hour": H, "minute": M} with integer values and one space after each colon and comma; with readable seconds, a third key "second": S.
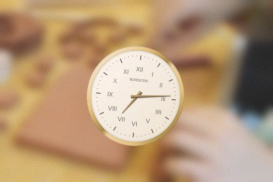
{"hour": 7, "minute": 14}
